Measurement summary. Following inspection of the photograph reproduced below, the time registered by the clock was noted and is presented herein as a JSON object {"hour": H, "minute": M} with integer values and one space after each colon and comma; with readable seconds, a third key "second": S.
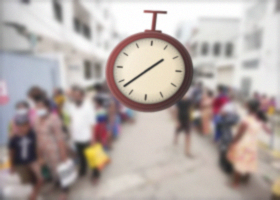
{"hour": 1, "minute": 38}
